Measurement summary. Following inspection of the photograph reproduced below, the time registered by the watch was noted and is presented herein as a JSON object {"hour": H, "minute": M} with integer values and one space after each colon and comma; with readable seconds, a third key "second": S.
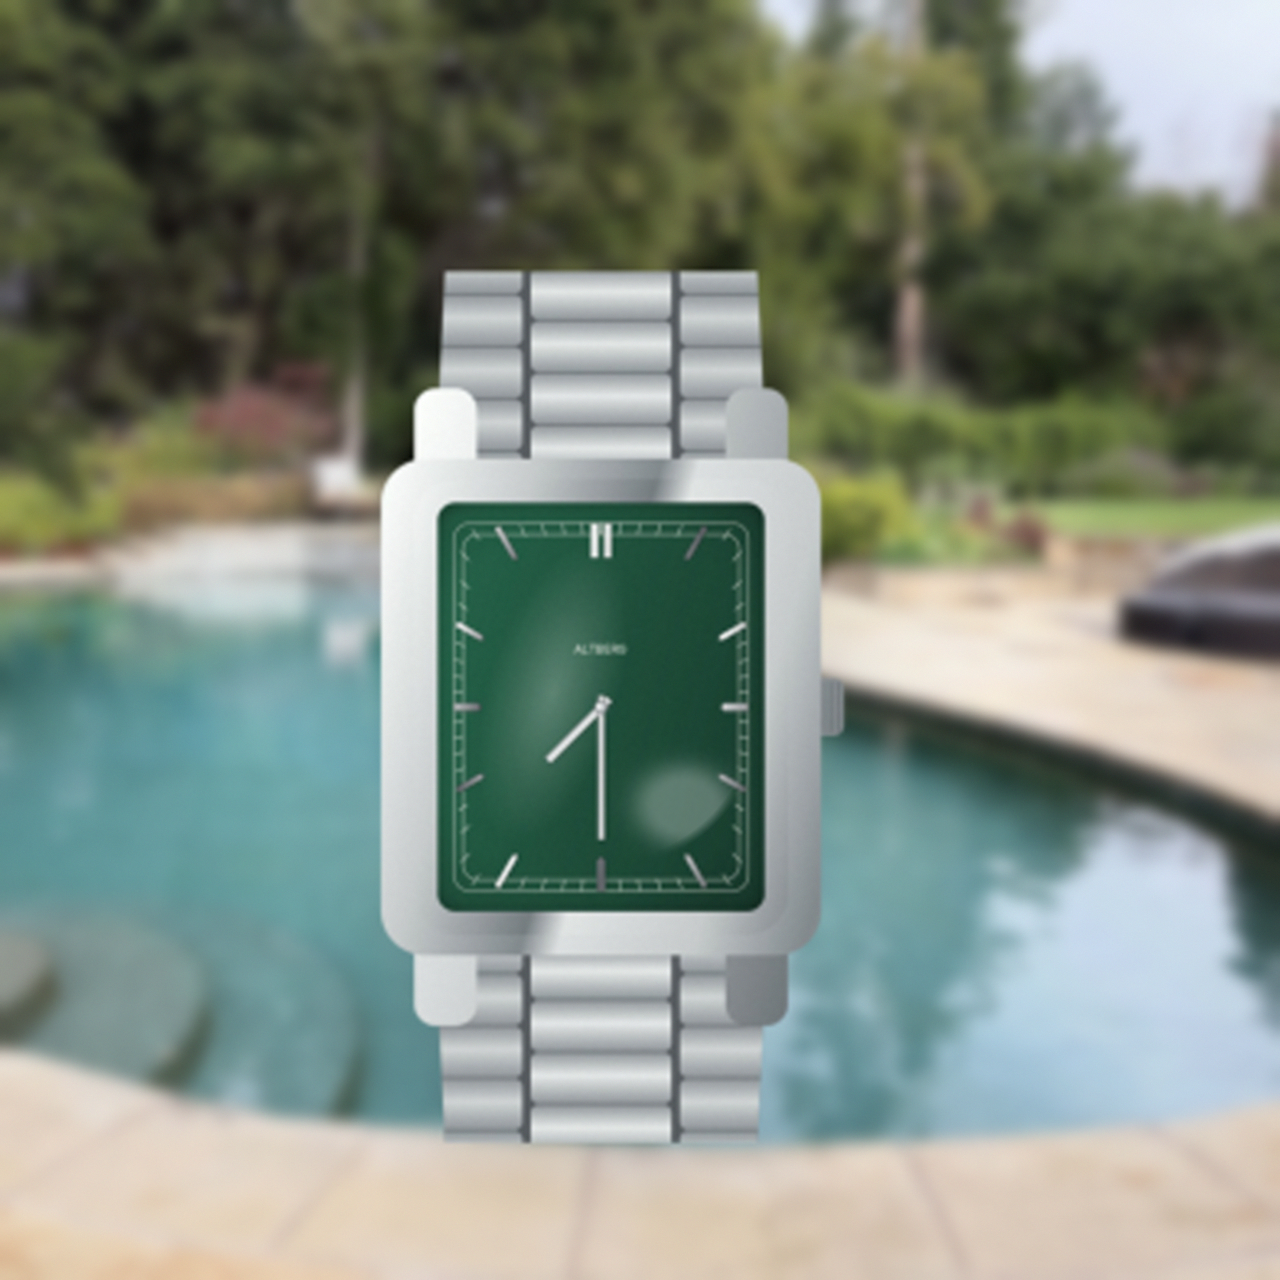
{"hour": 7, "minute": 30}
